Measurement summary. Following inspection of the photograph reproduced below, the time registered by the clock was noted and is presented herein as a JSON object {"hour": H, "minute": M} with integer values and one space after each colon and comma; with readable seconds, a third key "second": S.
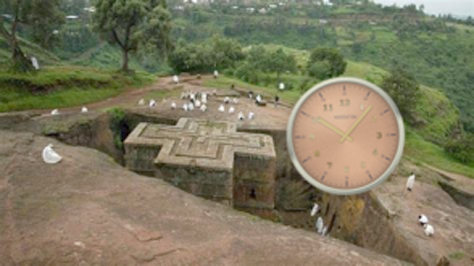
{"hour": 10, "minute": 7}
